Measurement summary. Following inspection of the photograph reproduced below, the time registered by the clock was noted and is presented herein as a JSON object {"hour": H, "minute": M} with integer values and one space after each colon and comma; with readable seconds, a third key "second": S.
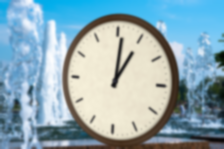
{"hour": 1, "minute": 1}
